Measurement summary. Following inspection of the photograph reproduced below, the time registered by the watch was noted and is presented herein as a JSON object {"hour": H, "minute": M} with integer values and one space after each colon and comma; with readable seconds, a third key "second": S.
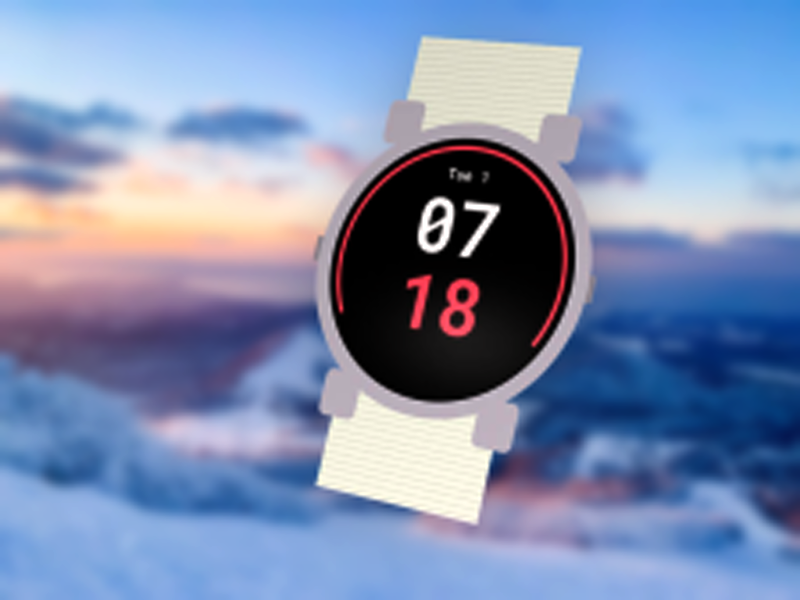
{"hour": 7, "minute": 18}
